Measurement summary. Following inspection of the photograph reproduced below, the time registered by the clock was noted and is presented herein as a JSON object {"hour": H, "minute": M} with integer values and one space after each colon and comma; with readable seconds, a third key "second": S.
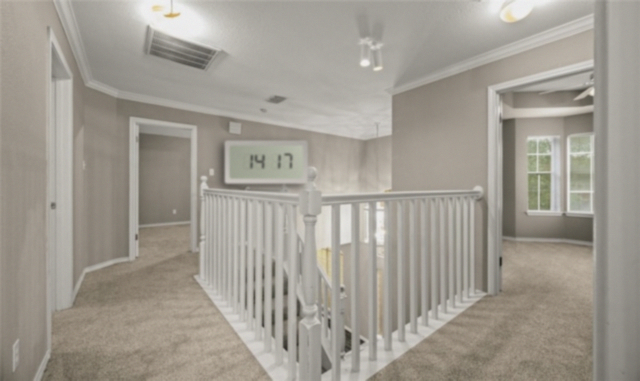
{"hour": 14, "minute": 17}
